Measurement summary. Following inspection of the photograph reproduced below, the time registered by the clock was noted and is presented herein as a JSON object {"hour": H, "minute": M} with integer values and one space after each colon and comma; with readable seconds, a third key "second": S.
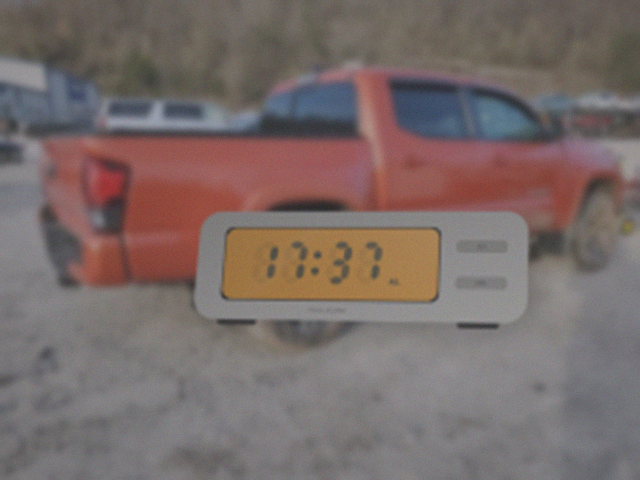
{"hour": 17, "minute": 37}
